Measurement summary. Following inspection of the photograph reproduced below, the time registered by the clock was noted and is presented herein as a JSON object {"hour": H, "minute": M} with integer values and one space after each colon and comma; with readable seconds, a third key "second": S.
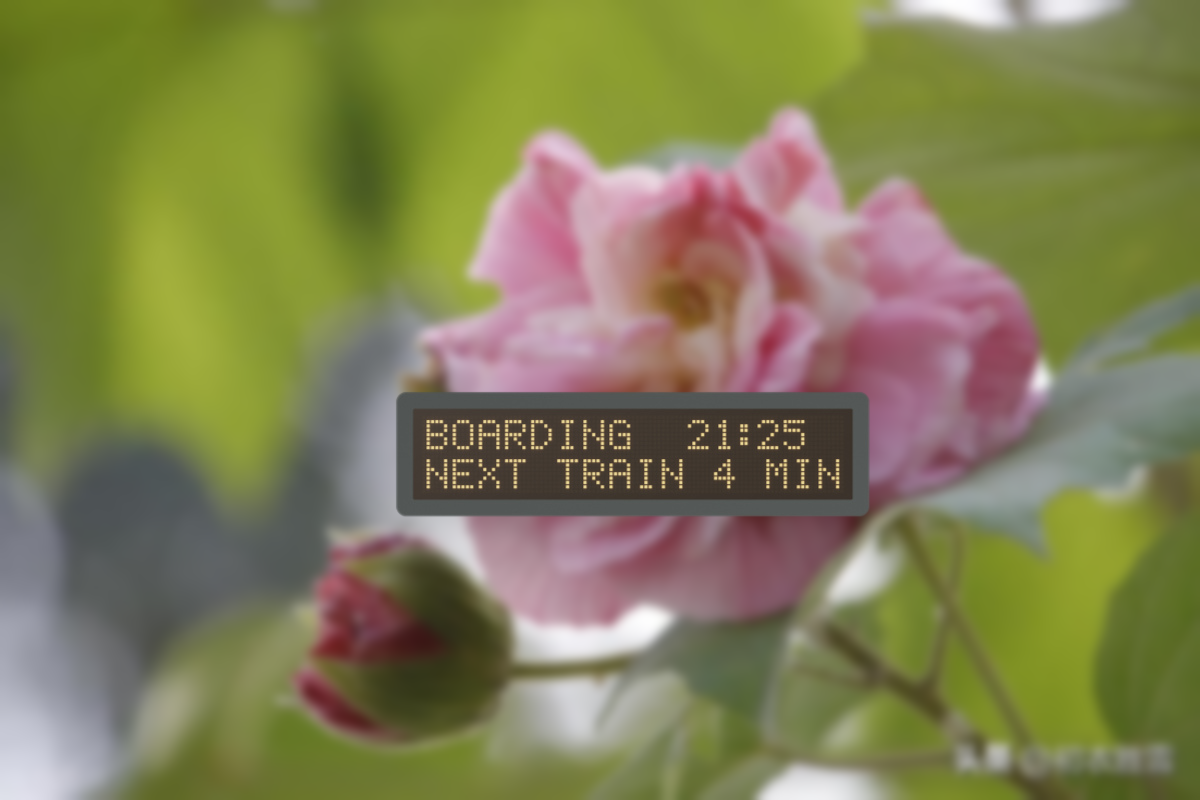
{"hour": 21, "minute": 25}
